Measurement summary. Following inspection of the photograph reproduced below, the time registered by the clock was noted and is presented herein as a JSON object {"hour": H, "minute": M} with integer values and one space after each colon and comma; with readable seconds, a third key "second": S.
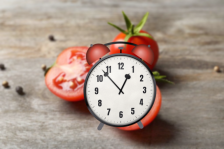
{"hour": 12, "minute": 53}
